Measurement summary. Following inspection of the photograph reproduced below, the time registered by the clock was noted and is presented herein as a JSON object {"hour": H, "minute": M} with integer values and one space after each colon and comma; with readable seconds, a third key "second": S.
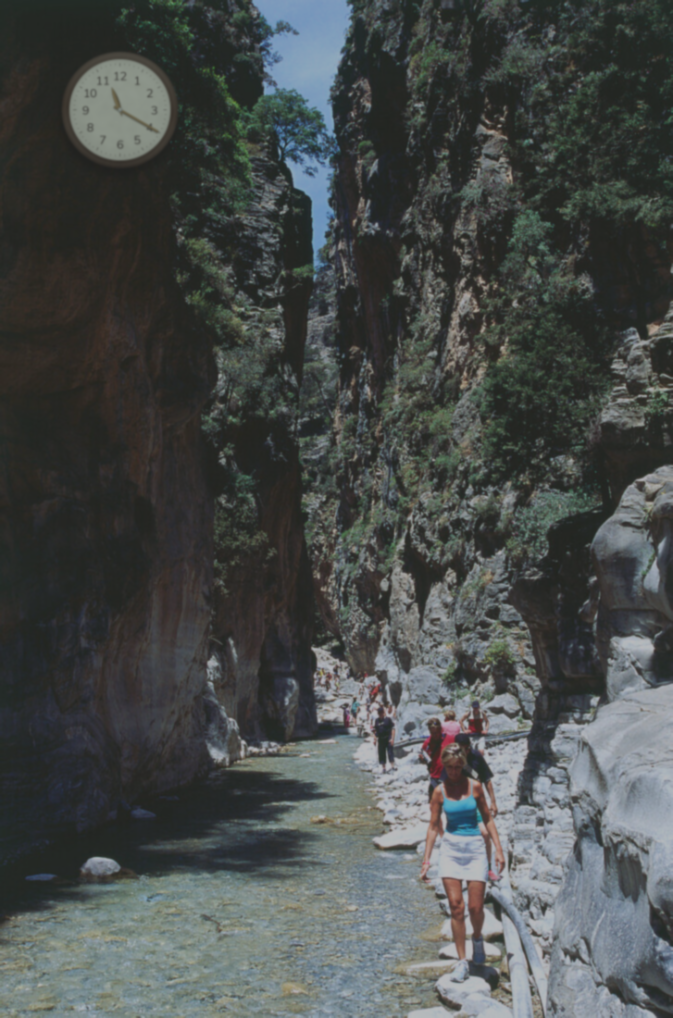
{"hour": 11, "minute": 20}
